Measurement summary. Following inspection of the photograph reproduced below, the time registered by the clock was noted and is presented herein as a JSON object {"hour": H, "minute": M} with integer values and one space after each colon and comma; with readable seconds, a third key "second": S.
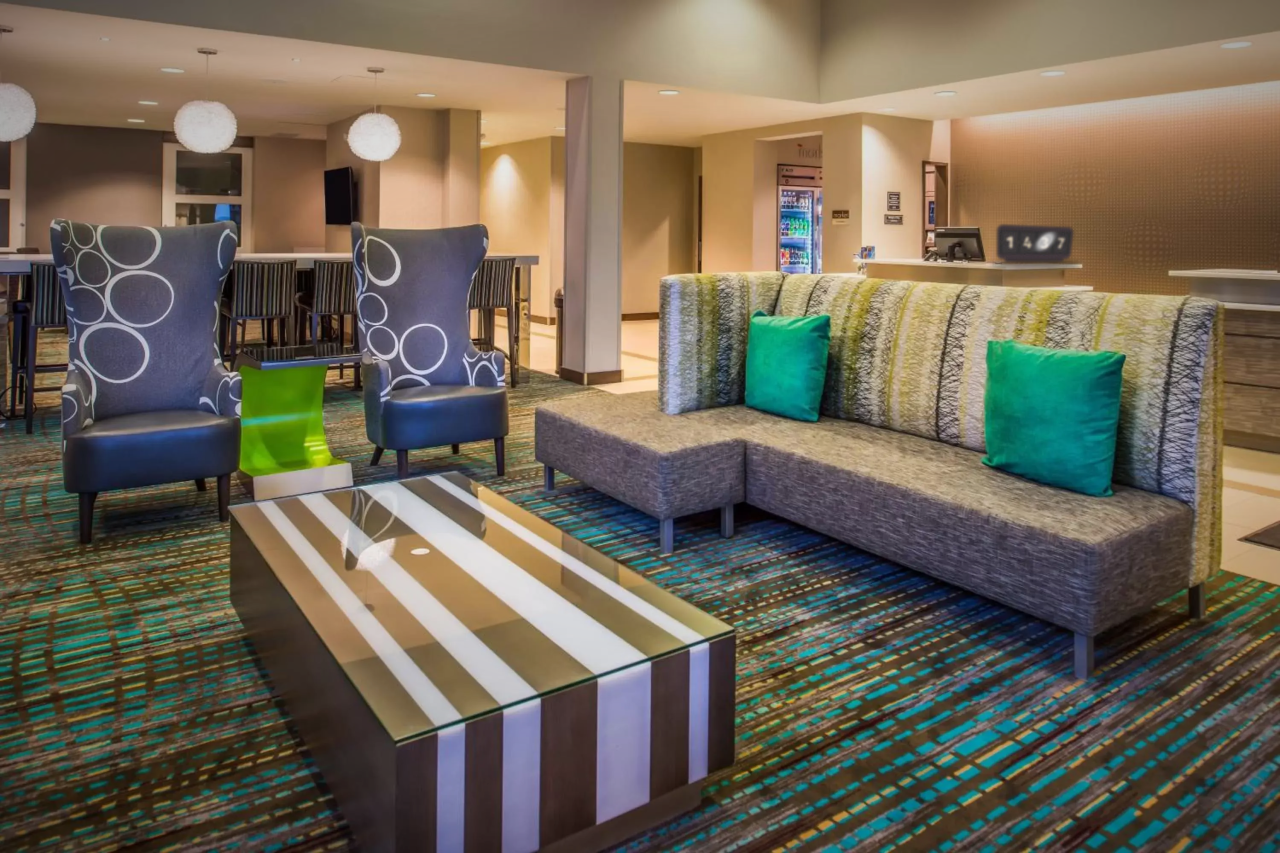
{"hour": 14, "minute": 37}
